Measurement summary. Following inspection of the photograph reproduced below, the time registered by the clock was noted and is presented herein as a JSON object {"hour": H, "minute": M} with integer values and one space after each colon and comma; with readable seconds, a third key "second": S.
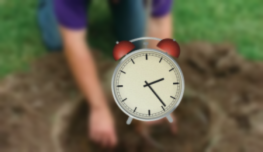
{"hour": 2, "minute": 24}
